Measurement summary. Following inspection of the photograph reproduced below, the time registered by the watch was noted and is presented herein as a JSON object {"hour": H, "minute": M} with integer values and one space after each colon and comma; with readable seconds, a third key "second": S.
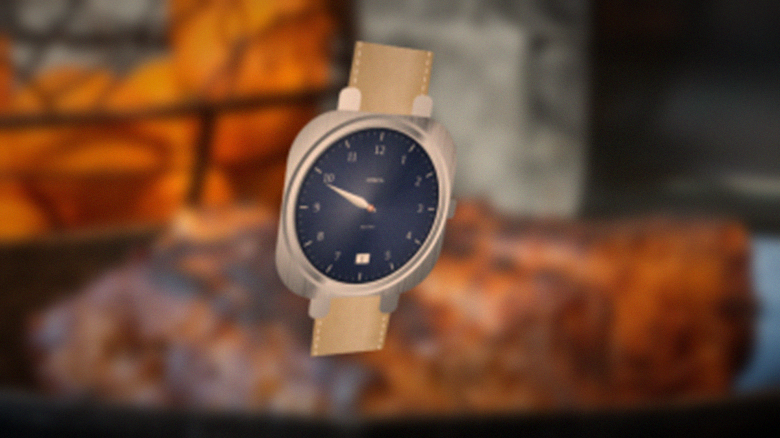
{"hour": 9, "minute": 49}
